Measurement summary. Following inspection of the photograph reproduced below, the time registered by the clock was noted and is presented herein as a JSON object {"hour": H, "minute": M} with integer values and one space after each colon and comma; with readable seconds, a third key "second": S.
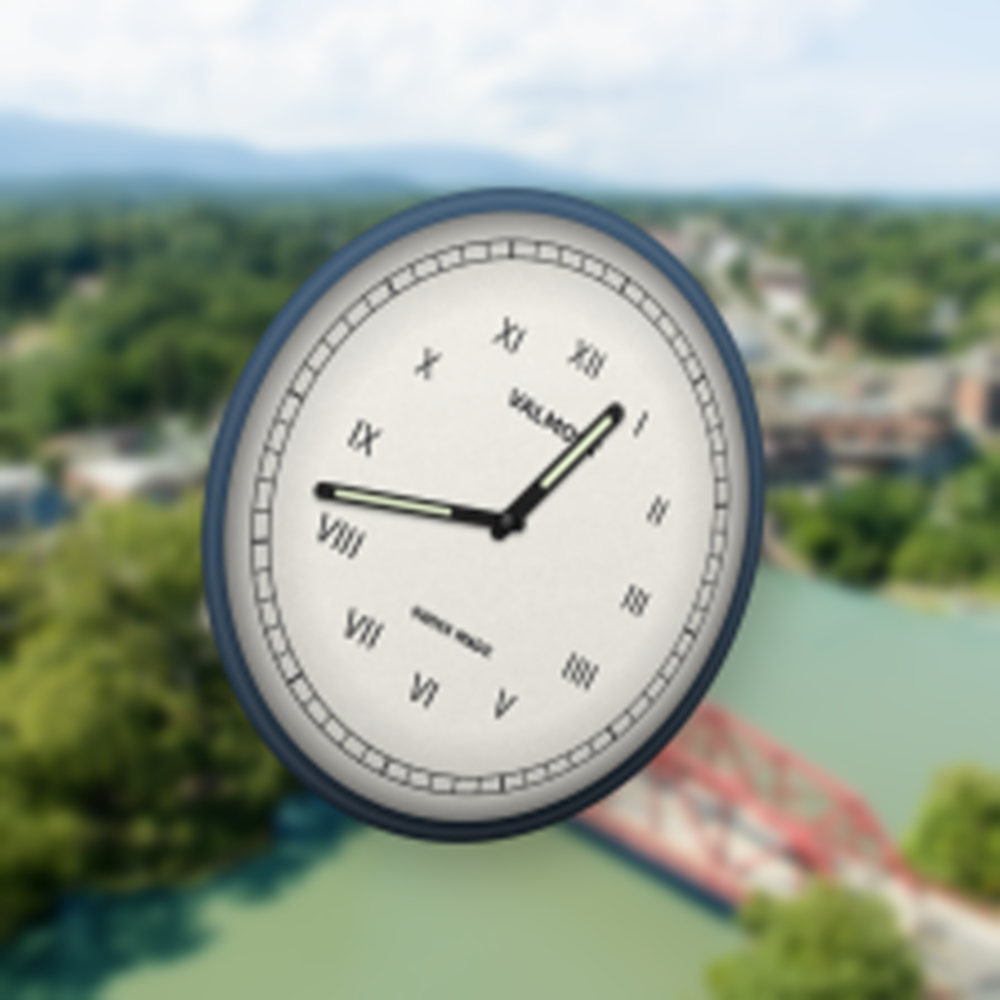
{"hour": 12, "minute": 42}
